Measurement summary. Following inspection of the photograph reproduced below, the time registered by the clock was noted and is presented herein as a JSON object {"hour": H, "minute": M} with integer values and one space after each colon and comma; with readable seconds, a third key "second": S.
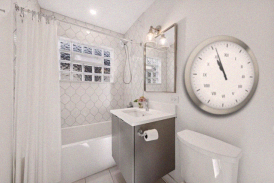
{"hour": 10, "minute": 56}
